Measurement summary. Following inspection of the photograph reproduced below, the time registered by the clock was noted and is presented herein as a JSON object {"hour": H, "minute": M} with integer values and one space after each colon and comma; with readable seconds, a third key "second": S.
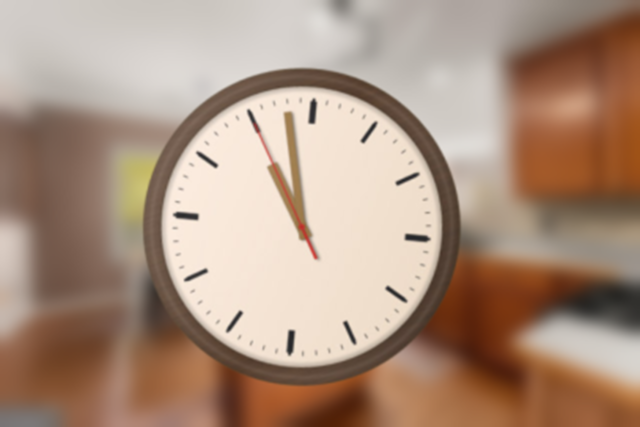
{"hour": 10, "minute": 57, "second": 55}
